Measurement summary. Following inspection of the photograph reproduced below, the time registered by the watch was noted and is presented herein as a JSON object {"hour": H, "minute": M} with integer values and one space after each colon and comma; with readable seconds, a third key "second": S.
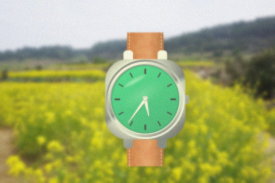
{"hour": 5, "minute": 36}
